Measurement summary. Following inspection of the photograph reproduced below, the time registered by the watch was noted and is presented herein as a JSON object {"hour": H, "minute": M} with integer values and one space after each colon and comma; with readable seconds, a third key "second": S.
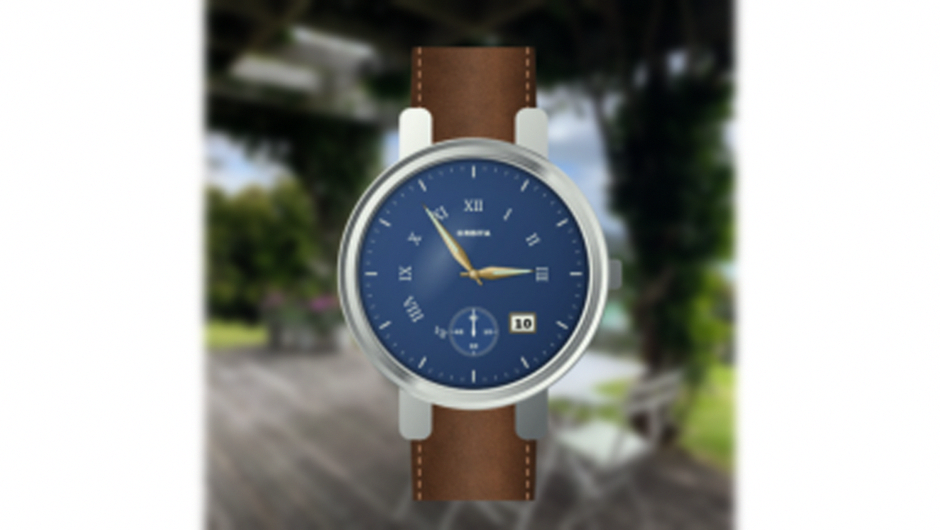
{"hour": 2, "minute": 54}
